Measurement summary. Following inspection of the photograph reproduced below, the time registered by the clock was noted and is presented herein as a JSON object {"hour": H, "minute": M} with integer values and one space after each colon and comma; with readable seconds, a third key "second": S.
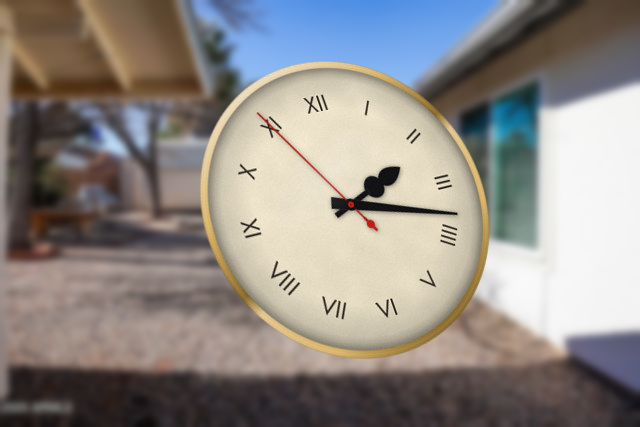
{"hour": 2, "minute": 17, "second": 55}
